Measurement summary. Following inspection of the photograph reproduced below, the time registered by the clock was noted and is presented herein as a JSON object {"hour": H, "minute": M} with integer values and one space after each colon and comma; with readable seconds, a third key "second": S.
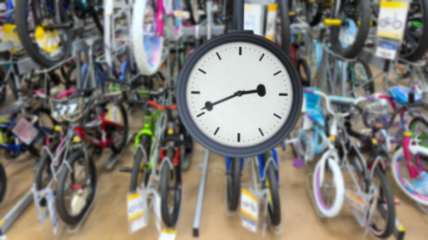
{"hour": 2, "minute": 41}
